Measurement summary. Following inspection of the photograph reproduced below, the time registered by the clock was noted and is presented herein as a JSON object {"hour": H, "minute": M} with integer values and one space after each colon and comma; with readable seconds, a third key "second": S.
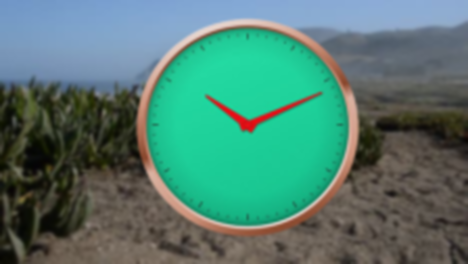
{"hour": 10, "minute": 11}
